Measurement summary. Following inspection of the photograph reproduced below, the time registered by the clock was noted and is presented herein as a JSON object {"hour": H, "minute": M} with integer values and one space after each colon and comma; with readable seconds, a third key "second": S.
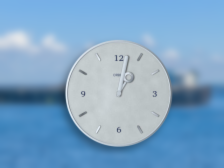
{"hour": 1, "minute": 2}
